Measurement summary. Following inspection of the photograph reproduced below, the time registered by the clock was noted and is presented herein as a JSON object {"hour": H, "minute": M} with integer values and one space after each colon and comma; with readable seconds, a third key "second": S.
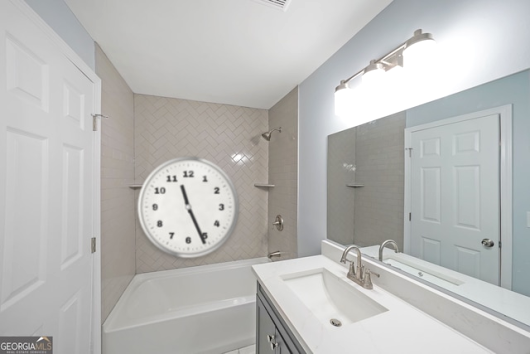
{"hour": 11, "minute": 26}
